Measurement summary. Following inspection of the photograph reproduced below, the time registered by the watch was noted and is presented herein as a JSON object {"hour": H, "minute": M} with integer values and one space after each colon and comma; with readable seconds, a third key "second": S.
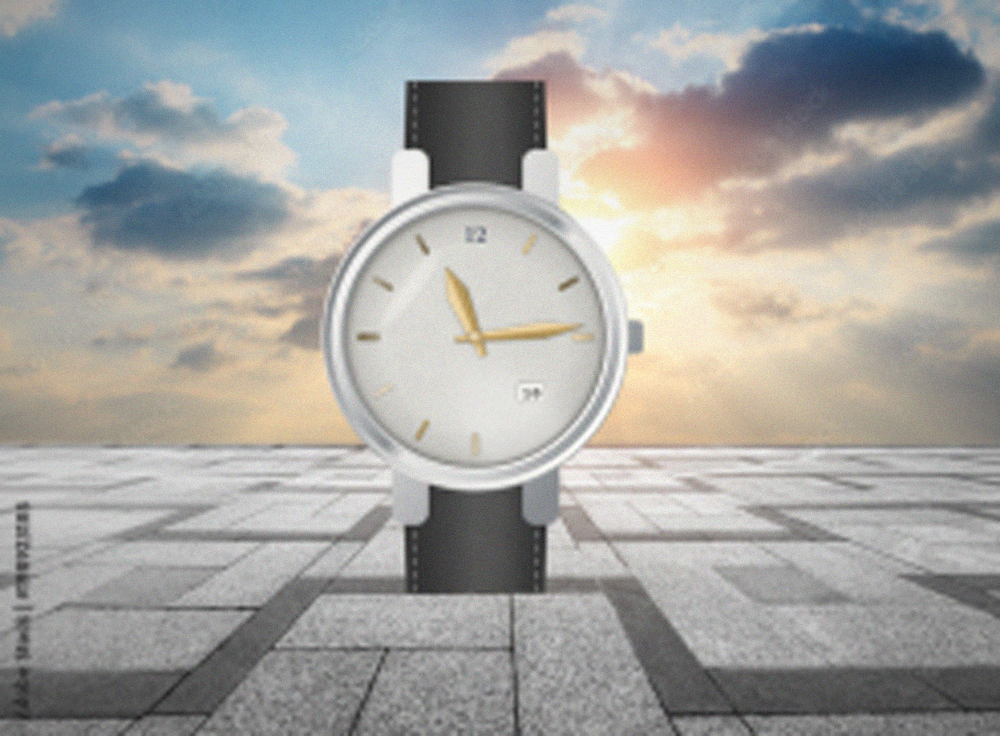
{"hour": 11, "minute": 14}
